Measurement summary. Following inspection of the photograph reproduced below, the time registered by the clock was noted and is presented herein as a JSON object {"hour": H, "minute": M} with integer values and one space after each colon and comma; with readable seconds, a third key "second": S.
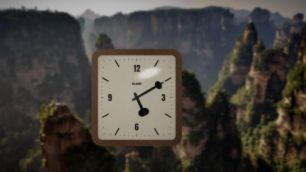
{"hour": 5, "minute": 10}
